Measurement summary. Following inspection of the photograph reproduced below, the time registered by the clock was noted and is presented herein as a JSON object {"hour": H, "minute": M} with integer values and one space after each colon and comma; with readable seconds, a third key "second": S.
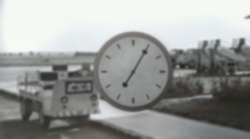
{"hour": 7, "minute": 5}
